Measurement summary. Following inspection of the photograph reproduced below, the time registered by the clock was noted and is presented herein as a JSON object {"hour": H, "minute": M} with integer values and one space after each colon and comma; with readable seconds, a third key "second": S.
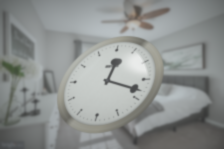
{"hour": 12, "minute": 18}
